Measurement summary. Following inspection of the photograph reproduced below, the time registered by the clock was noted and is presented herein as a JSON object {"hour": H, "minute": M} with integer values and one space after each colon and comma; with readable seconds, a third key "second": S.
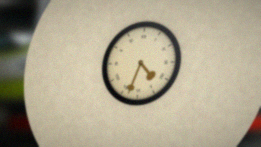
{"hour": 4, "minute": 33}
